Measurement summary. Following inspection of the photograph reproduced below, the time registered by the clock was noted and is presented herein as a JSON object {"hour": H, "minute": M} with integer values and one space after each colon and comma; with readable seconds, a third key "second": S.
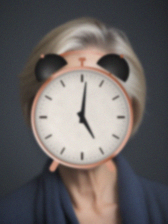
{"hour": 5, "minute": 1}
